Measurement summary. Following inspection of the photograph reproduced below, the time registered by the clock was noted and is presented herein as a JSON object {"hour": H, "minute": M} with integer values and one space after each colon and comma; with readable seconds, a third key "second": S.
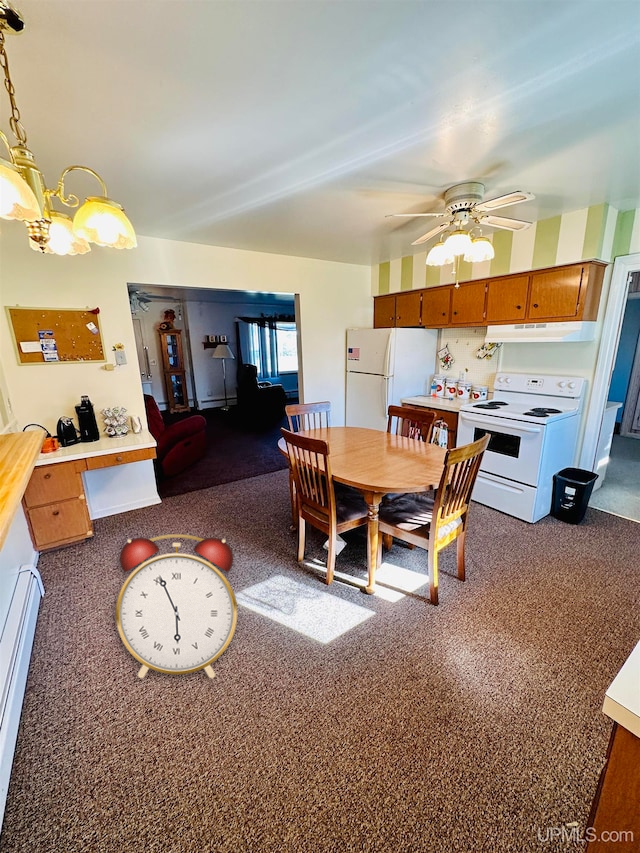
{"hour": 5, "minute": 56}
